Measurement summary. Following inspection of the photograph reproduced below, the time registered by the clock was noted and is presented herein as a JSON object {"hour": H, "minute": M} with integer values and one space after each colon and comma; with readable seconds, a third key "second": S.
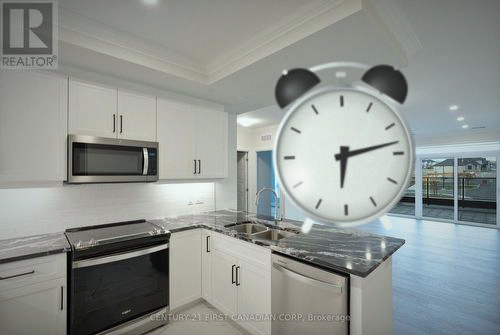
{"hour": 6, "minute": 13}
